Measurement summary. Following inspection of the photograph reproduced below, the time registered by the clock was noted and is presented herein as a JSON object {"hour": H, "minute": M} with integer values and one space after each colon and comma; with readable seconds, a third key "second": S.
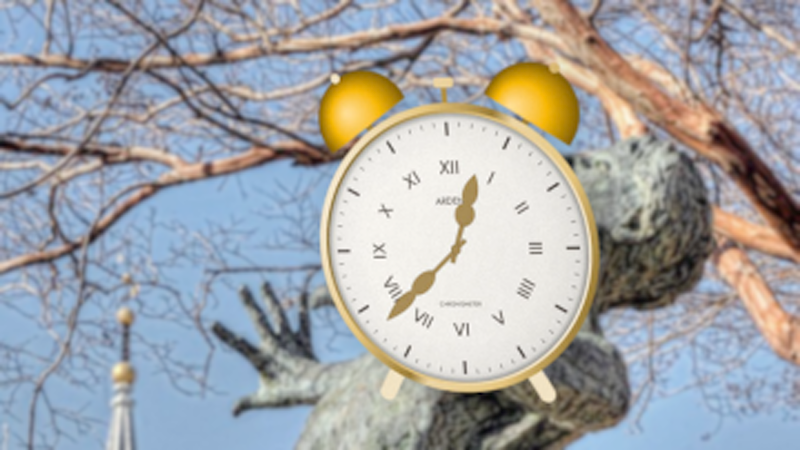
{"hour": 12, "minute": 38}
